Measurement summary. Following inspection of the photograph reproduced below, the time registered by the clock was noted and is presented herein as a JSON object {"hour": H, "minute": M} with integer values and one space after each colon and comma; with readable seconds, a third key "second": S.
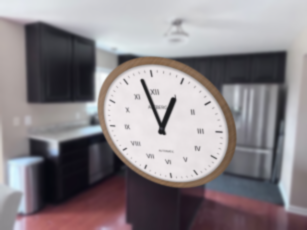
{"hour": 12, "minute": 58}
